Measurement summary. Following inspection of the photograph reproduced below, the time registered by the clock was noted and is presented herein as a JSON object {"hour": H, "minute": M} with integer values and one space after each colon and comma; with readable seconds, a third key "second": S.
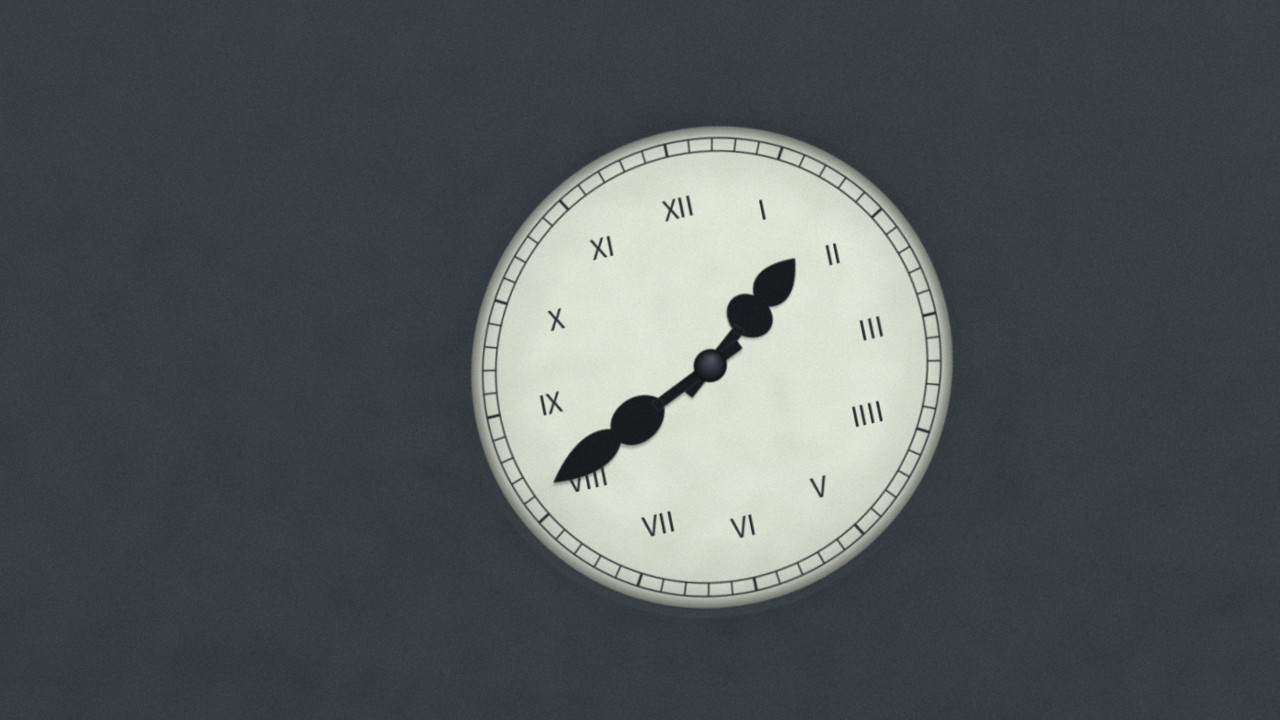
{"hour": 1, "minute": 41}
